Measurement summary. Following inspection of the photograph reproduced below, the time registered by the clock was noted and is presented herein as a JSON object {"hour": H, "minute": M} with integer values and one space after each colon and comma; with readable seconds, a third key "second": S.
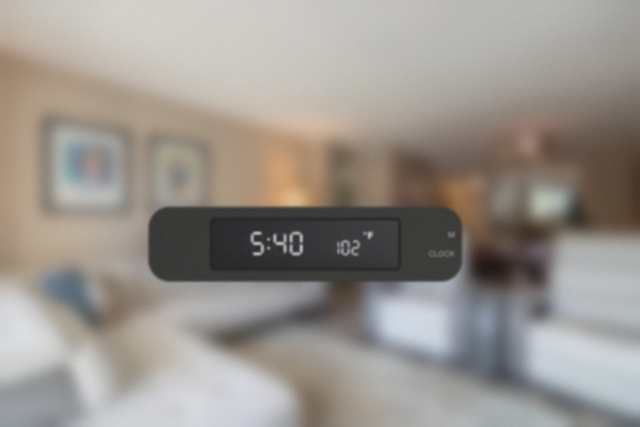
{"hour": 5, "minute": 40}
